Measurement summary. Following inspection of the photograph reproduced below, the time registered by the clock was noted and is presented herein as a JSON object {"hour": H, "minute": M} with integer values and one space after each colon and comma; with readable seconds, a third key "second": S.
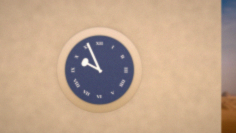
{"hour": 9, "minute": 56}
